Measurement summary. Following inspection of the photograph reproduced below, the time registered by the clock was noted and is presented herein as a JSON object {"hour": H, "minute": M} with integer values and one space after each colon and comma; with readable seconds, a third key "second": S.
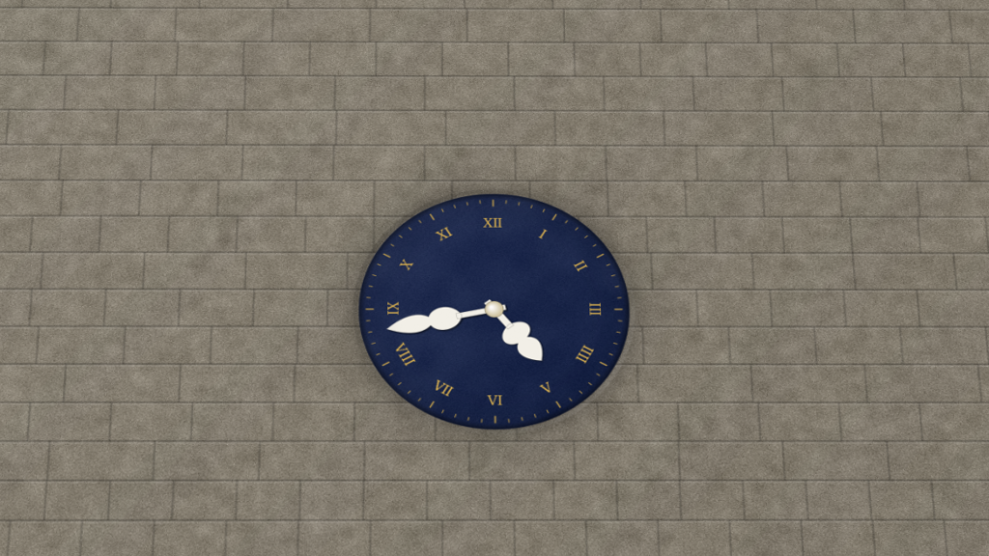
{"hour": 4, "minute": 43}
